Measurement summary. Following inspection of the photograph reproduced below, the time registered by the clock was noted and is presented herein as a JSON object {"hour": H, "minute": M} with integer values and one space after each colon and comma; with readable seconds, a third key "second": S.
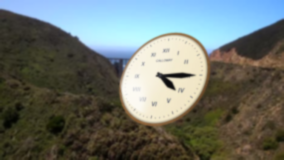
{"hour": 4, "minute": 15}
